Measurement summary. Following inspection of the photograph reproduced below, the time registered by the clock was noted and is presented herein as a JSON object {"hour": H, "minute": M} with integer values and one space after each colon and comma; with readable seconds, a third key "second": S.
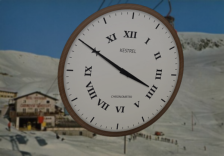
{"hour": 3, "minute": 50}
